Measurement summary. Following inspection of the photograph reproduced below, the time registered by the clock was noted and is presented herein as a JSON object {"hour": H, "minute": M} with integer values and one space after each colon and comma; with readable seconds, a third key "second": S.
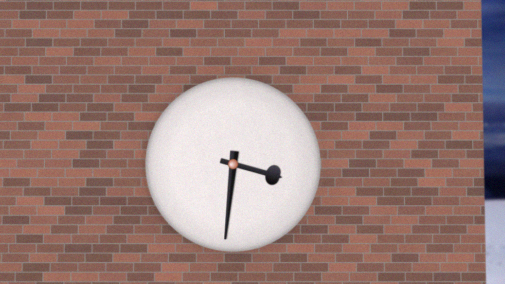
{"hour": 3, "minute": 31}
